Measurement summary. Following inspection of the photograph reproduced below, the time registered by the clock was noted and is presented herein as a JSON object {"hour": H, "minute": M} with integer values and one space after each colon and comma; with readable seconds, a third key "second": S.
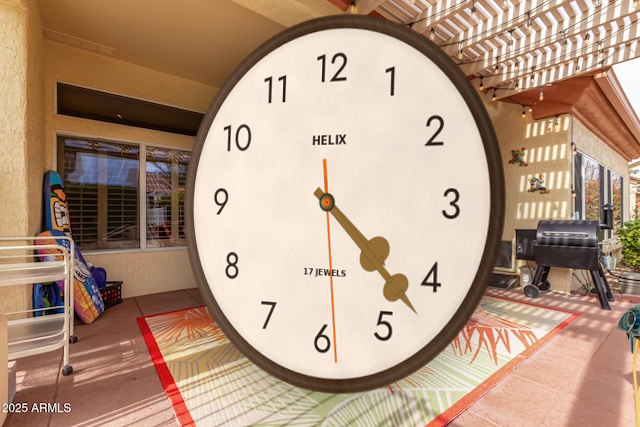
{"hour": 4, "minute": 22, "second": 29}
